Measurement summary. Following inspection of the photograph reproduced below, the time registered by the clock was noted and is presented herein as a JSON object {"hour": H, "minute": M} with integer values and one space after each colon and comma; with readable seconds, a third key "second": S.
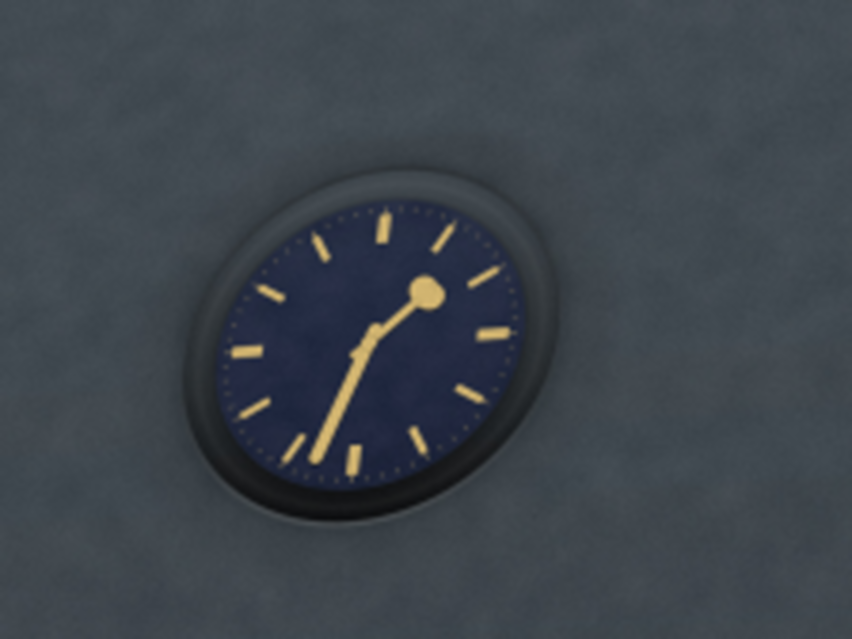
{"hour": 1, "minute": 33}
